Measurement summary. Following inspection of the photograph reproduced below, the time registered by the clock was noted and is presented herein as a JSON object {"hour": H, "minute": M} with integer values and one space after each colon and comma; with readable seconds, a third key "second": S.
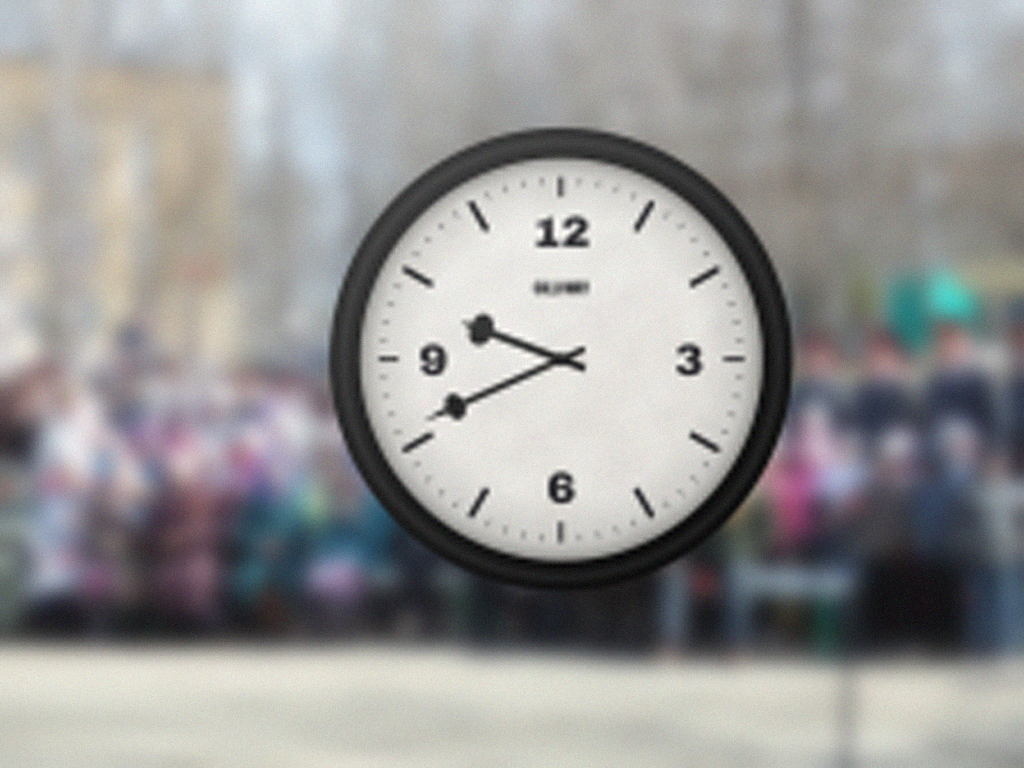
{"hour": 9, "minute": 41}
